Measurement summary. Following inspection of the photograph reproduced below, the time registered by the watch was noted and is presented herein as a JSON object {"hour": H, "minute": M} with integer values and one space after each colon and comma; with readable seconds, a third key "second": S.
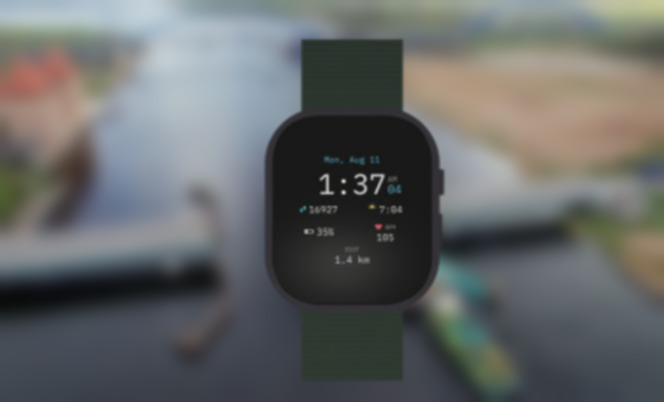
{"hour": 1, "minute": 37}
